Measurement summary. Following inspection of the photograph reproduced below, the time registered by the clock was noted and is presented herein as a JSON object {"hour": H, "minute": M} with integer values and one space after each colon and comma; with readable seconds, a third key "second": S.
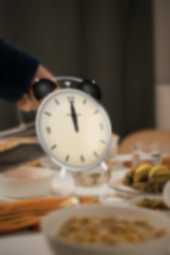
{"hour": 12, "minute": 0}
